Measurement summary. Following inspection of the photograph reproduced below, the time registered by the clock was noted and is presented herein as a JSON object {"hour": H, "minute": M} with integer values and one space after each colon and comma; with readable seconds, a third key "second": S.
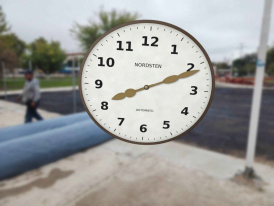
{"hour": 8, "minute": 11}
